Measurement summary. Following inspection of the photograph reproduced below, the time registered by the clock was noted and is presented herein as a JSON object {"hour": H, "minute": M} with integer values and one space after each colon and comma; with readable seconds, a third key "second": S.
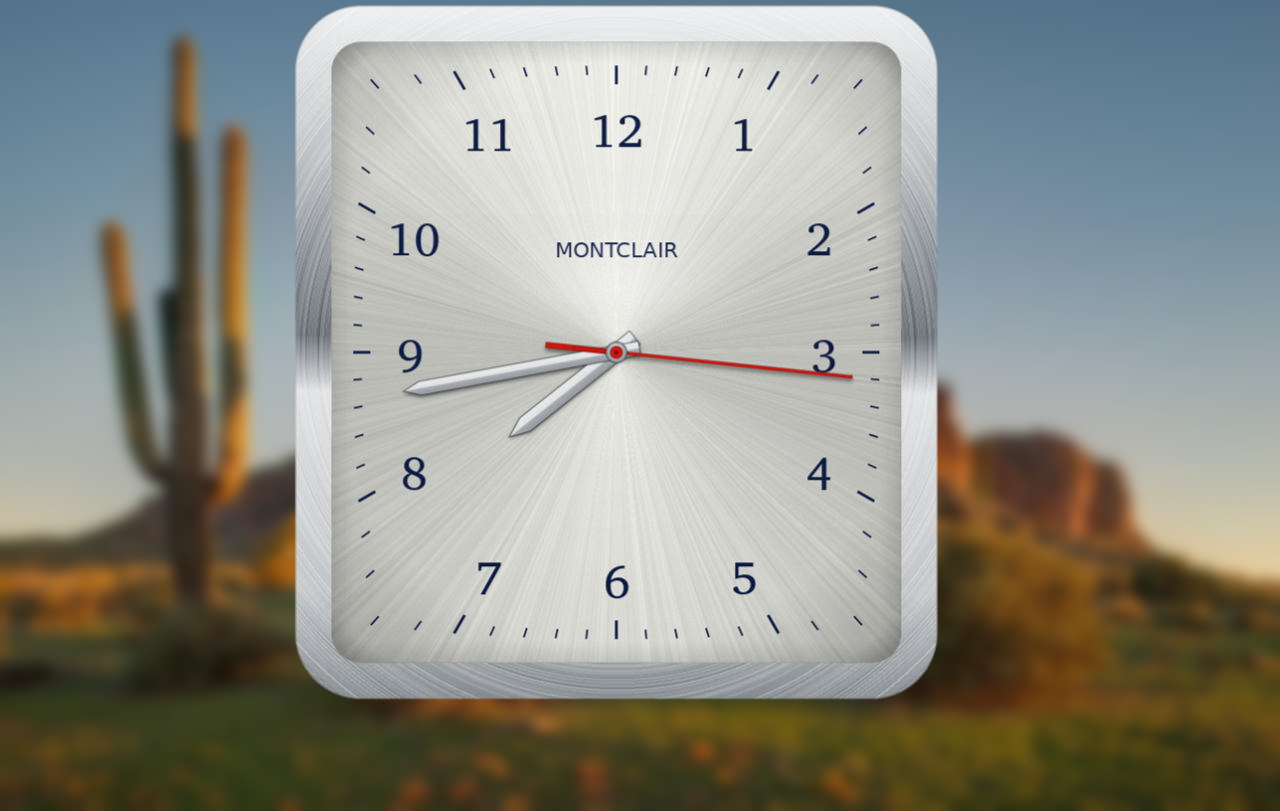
{"hour": 7, "minute": 43, "second": 16}
